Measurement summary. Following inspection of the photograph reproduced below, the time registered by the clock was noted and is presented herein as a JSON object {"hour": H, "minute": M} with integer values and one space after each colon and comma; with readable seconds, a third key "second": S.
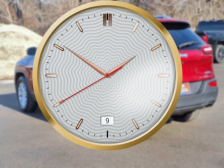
{"hour": 1, "minute": 50, "second": 40}
